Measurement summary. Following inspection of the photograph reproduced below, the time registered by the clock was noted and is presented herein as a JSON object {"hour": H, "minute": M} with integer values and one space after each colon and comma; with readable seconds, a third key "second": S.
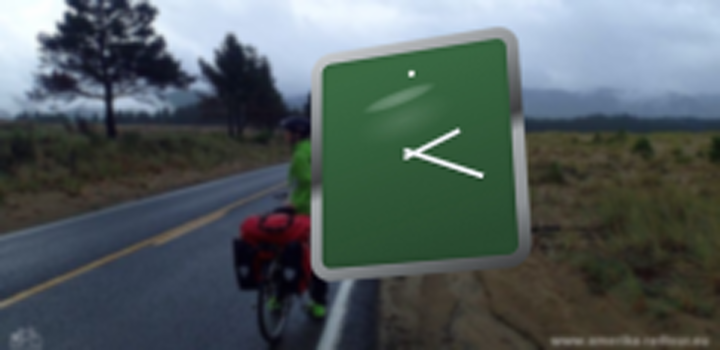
{"hour": 2, "minute": 19}
